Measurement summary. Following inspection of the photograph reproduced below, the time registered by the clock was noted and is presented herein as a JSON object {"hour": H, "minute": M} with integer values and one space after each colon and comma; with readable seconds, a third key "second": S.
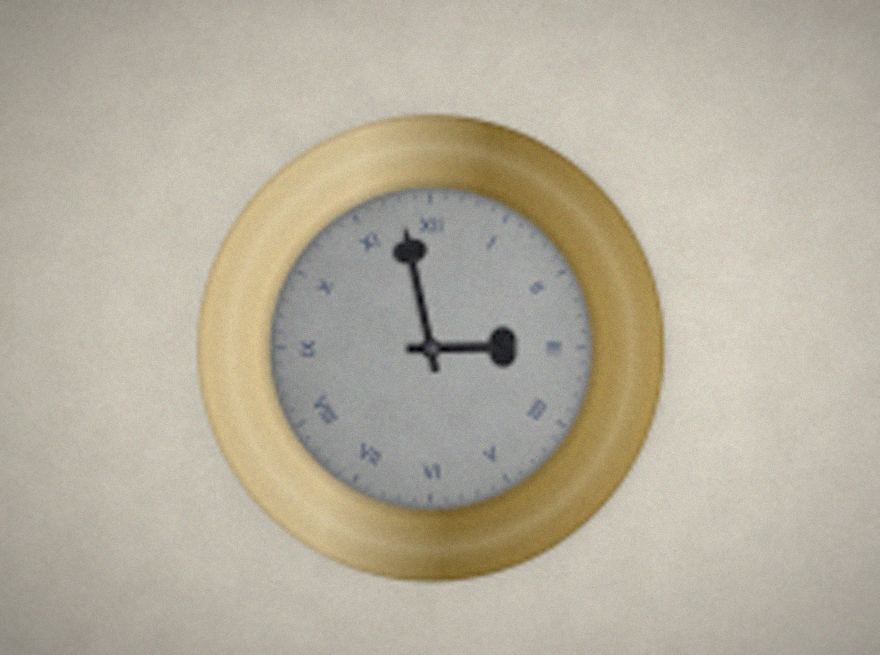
{"hour": 2, "minute": 58}
